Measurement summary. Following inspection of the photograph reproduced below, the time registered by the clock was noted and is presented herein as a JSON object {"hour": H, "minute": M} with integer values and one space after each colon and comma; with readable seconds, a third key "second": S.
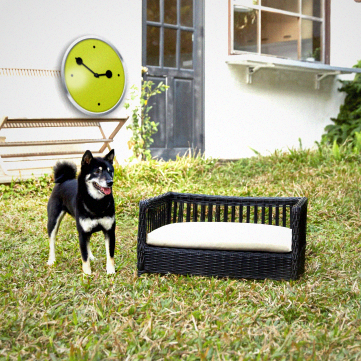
{"hour": 2, "minute": 51}
